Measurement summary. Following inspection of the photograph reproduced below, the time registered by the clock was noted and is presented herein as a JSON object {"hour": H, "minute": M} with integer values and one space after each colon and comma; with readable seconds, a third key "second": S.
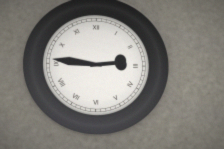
{"hour": 2, "minute": 46}
